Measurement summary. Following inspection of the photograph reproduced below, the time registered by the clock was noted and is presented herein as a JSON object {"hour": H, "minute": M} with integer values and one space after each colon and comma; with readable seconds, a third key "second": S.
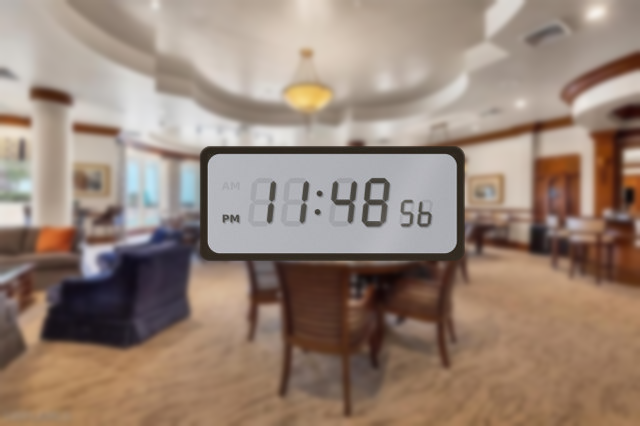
{"hour": 11, "minute": 48, "second": 56}
